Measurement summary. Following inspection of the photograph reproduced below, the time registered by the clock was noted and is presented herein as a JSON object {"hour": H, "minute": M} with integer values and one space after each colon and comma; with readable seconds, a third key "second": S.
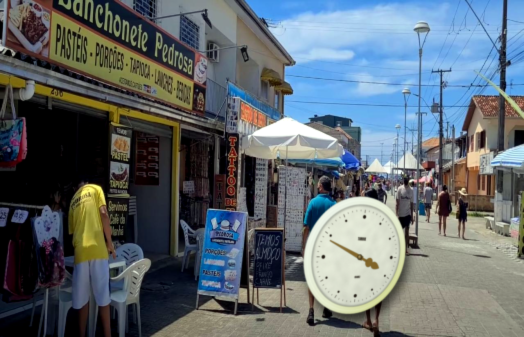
{"hour": 3, "minute": 49}
